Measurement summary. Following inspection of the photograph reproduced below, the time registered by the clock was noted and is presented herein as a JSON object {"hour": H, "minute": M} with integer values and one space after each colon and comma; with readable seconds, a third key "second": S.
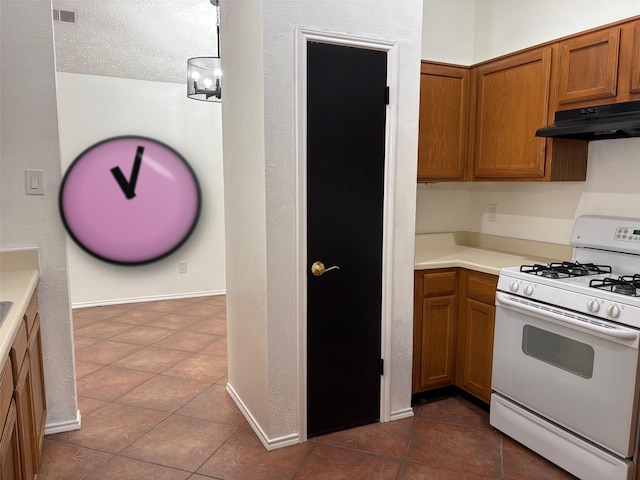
{"hour": 11, "minute": 2}
